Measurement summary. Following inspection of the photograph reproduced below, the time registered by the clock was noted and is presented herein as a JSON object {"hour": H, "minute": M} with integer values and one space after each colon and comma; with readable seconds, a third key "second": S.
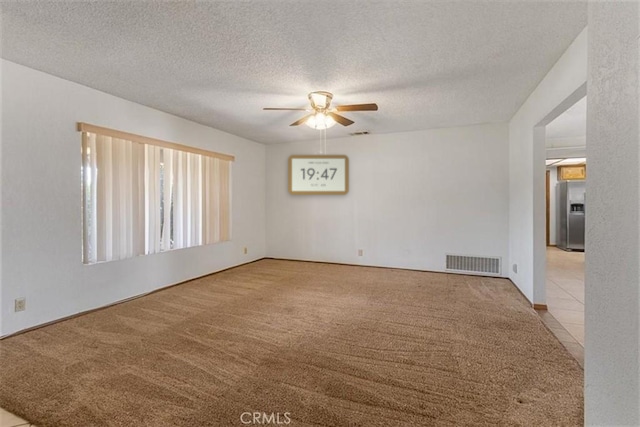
{"hour": 19, "minute": 47}
